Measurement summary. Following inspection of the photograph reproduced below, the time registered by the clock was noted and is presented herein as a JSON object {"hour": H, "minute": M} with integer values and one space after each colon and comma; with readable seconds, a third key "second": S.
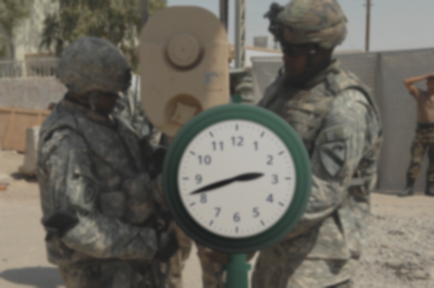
{"hour": 2, "minute": 42}
